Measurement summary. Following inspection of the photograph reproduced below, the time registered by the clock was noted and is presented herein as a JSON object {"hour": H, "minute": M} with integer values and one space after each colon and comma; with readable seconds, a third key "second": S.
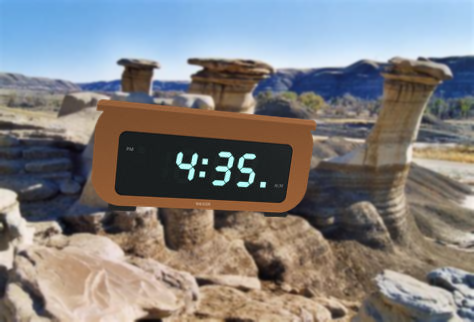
{"hour": 4, "minute": 35}
